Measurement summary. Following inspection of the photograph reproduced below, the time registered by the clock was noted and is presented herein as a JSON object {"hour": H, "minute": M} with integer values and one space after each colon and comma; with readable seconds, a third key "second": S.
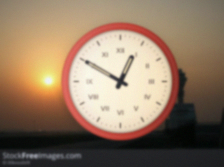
{"hour": 12, "minute": 50}
